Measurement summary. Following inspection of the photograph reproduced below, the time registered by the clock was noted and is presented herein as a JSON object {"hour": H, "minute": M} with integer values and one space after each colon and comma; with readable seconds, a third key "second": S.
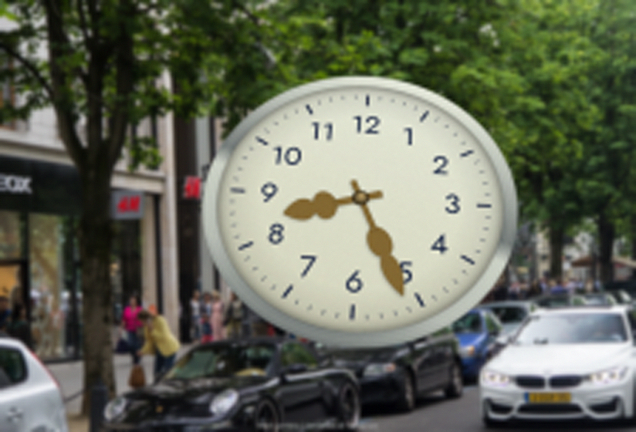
{"hour": 8, "minute": 26}
